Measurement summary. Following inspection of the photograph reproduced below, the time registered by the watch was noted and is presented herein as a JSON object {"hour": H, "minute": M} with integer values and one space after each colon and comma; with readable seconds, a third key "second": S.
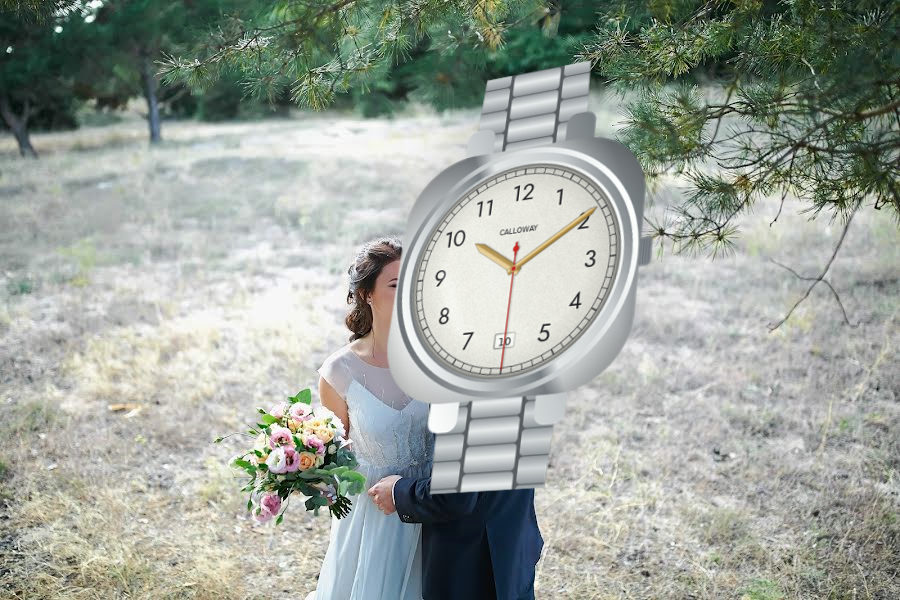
{"hour": 10, "minute": 9, "second": 30}
